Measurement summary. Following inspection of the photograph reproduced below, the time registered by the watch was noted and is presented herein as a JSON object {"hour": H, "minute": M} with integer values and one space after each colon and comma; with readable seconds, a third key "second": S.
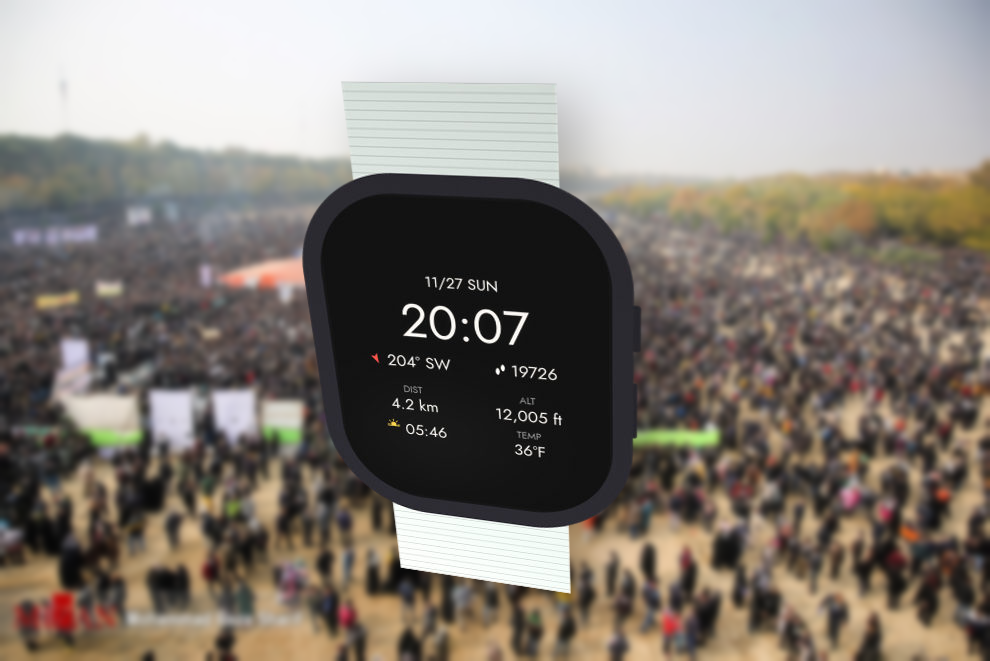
{"hour": 20, "minute": 7}
